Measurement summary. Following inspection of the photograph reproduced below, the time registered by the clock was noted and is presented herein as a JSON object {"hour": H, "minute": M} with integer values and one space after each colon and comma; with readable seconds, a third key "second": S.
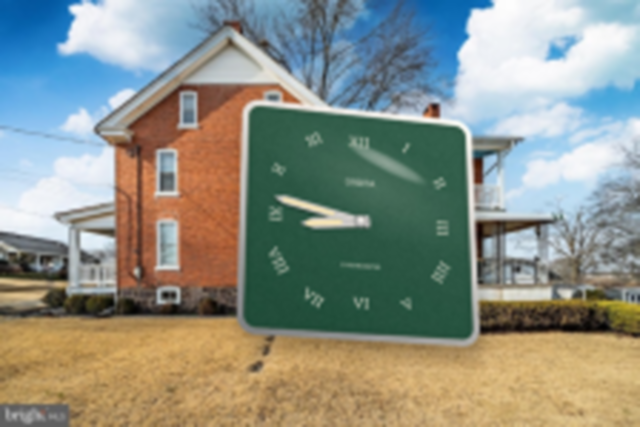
{"hour": 8, "minute": 47}
